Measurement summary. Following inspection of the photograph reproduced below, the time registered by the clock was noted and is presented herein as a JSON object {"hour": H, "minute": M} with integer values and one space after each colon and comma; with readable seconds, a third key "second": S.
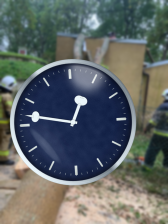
{"hour": 12, "minute": 47}
